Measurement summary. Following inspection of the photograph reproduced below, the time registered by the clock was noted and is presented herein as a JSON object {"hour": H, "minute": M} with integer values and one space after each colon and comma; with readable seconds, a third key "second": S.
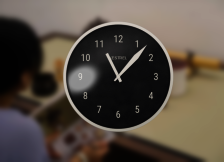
{"hour": 11, "minute": 7}
